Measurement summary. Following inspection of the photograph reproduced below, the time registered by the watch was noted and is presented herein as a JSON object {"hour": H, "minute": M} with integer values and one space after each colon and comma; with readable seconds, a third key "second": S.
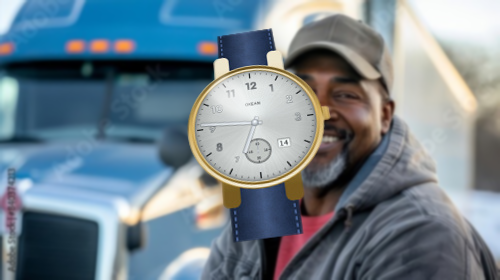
{"hour": 6, "minute": 46}
